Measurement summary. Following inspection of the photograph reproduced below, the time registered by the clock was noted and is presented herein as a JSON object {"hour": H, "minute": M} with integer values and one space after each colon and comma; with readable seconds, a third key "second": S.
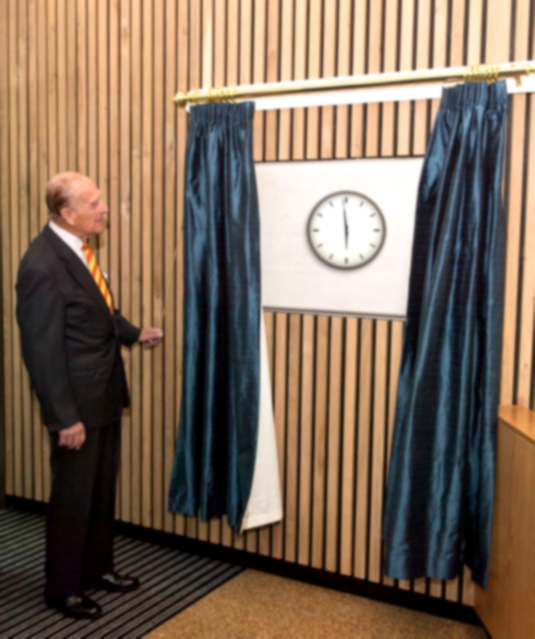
{"hour": 5, "minute": 59}
